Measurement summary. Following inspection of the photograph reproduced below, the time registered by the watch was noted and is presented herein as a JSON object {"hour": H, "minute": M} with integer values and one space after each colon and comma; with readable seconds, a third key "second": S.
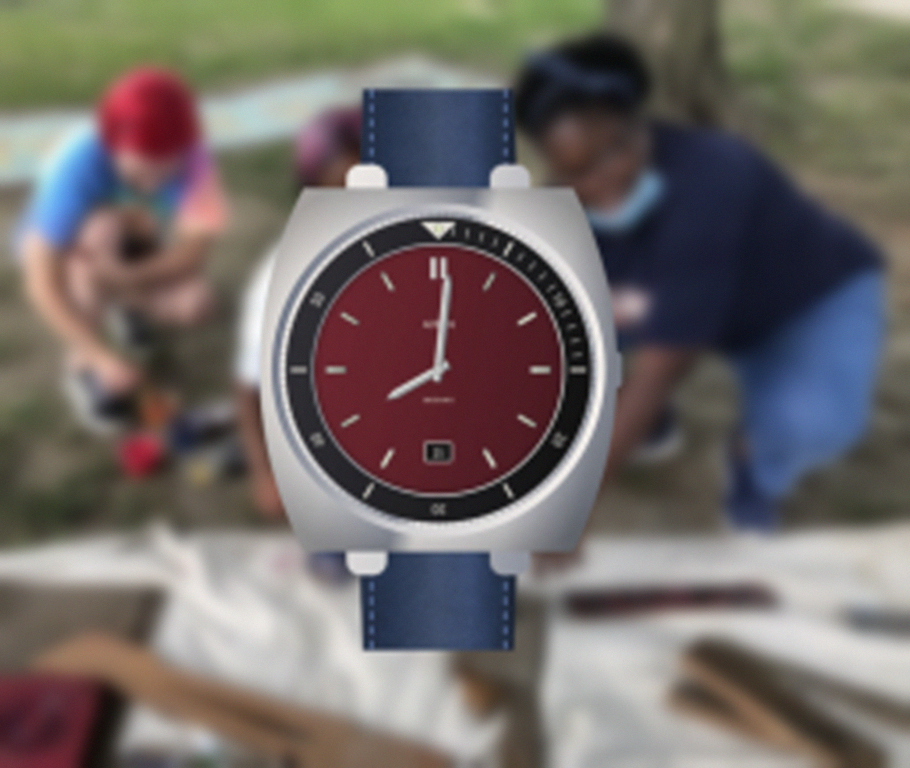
{"hour": 8, "minute": 1}
